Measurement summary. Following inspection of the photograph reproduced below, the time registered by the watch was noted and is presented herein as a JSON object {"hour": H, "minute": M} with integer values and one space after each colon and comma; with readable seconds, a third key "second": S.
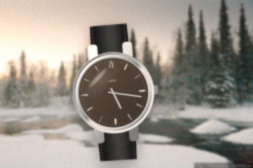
{"hour": 5, "minute": 17}
